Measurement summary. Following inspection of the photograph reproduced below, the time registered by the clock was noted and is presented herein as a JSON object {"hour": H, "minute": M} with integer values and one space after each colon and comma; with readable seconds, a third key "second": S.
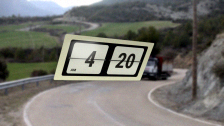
{"hour": 4, "minute": 20}
